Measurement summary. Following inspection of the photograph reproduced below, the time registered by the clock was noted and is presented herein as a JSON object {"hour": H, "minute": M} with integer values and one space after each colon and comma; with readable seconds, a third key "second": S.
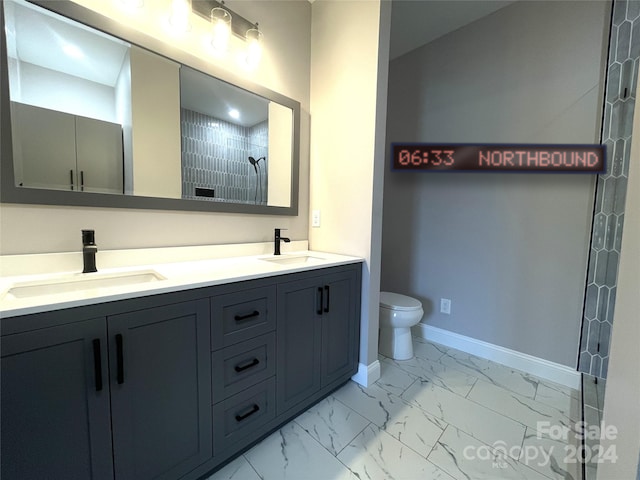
{"hour": 6, "minute": 33}
